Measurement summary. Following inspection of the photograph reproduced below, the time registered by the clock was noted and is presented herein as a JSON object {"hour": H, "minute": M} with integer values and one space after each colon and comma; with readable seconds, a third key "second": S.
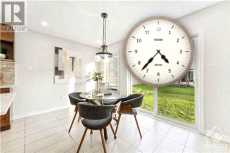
{"hour": 4, "minute": 37}
